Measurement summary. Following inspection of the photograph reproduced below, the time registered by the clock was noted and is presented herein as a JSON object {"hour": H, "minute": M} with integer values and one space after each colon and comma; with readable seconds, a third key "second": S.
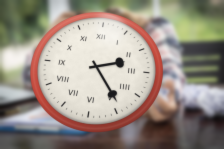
{"hour": 2, "minute": 24}
